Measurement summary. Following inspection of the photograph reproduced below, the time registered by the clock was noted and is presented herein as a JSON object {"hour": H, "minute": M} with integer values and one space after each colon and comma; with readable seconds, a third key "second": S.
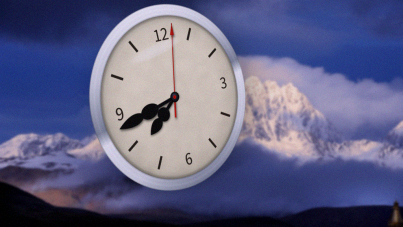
{"hour": 7, "minute": 43, "second": 2}
